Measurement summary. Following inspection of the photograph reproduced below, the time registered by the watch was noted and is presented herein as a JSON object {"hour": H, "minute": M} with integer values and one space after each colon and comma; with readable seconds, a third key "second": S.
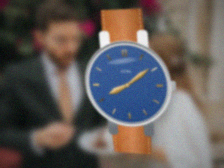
{"hour": 8, "minute": 9}
